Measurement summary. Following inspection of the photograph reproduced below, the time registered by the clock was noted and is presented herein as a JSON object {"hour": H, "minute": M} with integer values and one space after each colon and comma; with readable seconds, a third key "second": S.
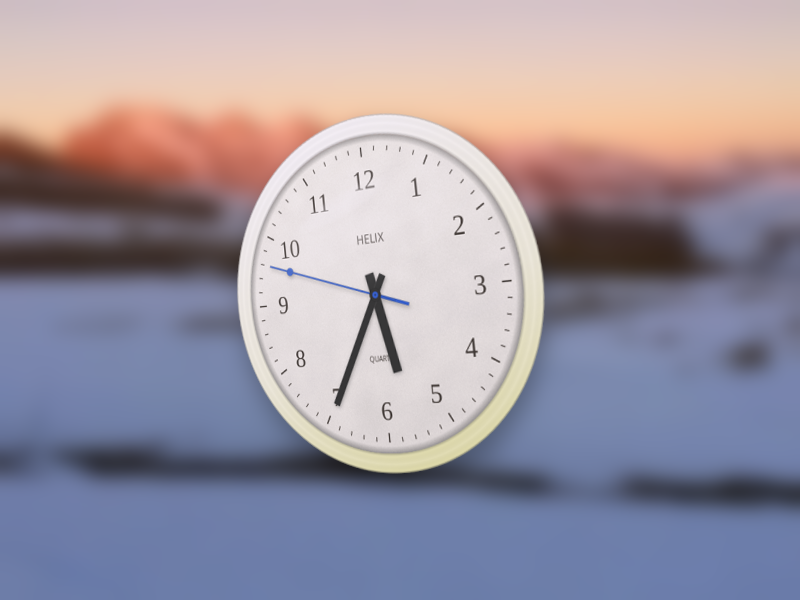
{"hour": 5, "minute": 34, "second": 48}
